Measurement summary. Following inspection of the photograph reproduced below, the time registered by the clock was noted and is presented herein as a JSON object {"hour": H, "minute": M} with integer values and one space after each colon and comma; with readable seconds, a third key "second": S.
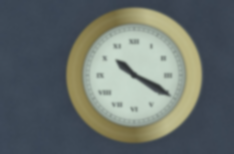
{"hour": 10, "minute": 20}
